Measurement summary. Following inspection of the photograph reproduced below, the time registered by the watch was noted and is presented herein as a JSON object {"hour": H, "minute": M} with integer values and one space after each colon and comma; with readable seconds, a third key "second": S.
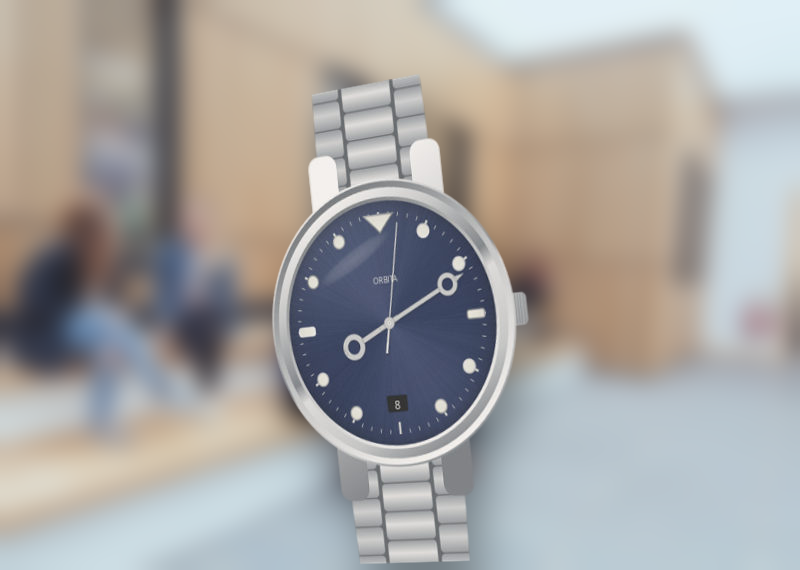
{"hour": 8, "minute": 11, "second": 2}
